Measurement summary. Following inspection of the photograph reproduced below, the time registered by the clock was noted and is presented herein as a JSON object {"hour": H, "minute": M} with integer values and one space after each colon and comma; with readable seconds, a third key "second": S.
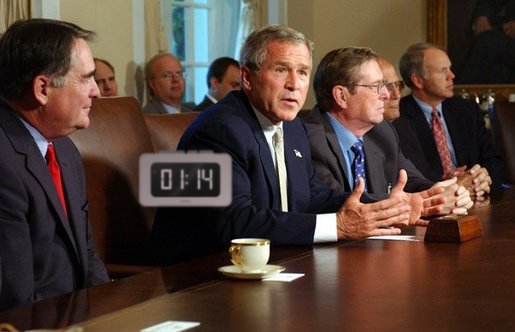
{"hour": 1, "minute": 14}
